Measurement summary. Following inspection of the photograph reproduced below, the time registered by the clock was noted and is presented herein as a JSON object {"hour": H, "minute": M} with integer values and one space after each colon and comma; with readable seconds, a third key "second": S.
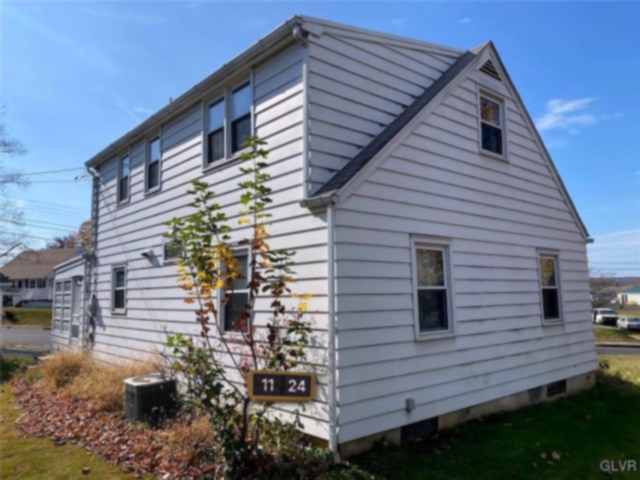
{"hour": 11, "minute": 24}
